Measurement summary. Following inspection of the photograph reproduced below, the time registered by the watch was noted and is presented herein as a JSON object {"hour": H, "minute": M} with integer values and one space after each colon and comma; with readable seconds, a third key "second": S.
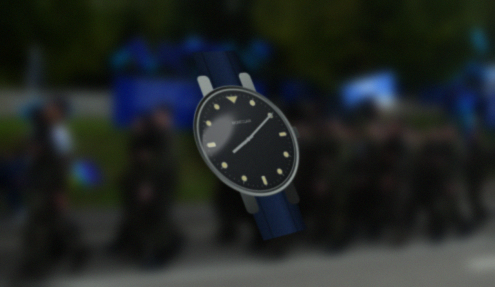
{"hour": 8, "minute": 10}
